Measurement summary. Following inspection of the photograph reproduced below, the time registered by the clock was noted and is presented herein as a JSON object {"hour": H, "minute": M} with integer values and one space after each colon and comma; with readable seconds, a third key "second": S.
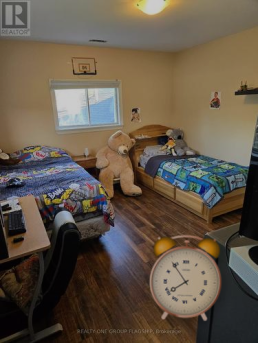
{"hour": 7, "minute": 54}
